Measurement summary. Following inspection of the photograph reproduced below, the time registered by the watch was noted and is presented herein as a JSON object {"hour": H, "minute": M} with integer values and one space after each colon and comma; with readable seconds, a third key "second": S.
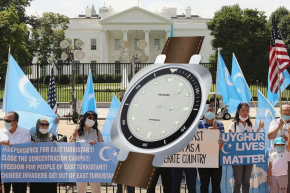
{"hour": 3, "minute": 7}
